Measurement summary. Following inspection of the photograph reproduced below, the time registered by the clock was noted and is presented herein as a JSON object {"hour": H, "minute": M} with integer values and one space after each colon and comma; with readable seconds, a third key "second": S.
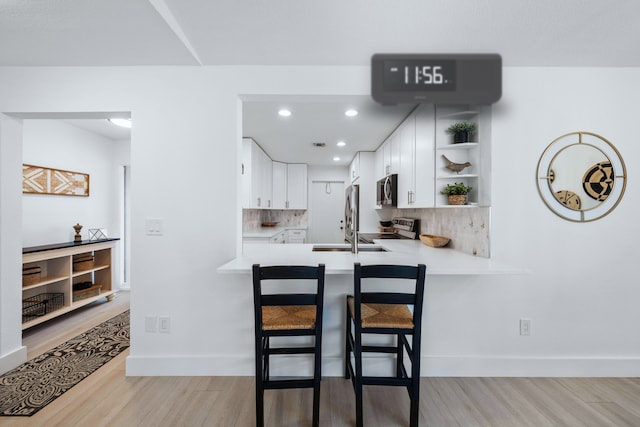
{"hour": 11, "minute": 56}
